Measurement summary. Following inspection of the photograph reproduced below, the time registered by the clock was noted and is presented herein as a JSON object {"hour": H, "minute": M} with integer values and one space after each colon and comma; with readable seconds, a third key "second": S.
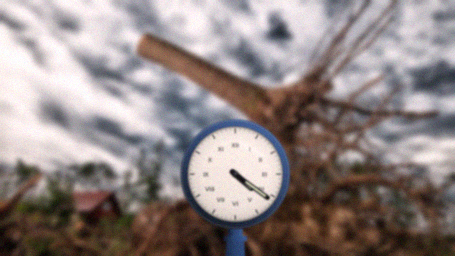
{"hour": 4, "minute": 21}
